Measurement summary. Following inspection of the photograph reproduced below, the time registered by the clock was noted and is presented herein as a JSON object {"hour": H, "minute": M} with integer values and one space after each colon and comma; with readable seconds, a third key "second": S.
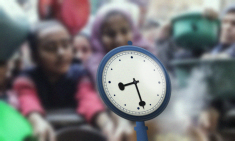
{"hour": 8, "minute": 28}
